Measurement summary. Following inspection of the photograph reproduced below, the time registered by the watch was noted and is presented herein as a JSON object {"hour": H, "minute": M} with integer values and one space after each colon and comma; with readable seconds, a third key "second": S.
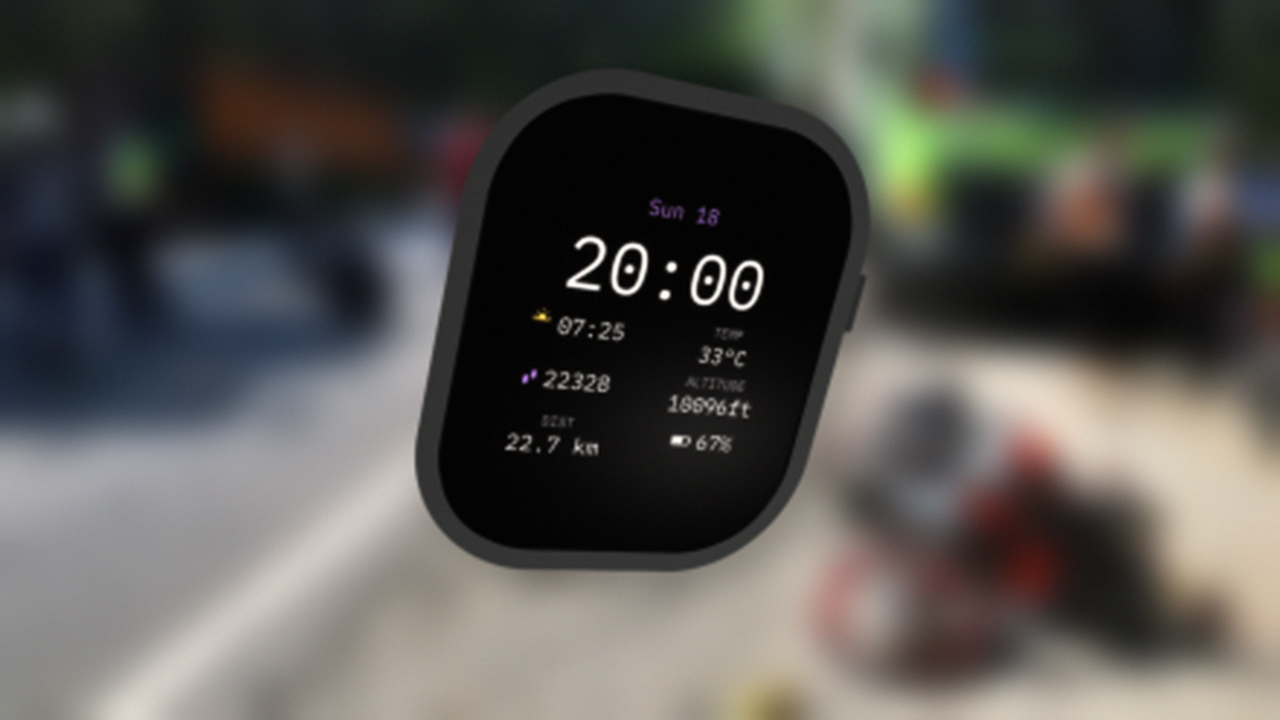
{"hour": 20, "minute": 0}
